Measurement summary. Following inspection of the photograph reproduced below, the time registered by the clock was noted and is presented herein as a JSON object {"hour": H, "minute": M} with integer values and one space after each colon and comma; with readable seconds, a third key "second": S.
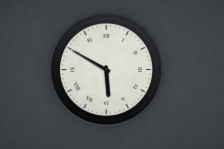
{"hour": 5, "minute": 50}
